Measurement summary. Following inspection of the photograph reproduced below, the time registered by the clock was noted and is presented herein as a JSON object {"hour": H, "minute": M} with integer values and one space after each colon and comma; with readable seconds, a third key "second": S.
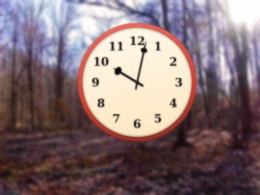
{"hour": 10, "minute": 2}
